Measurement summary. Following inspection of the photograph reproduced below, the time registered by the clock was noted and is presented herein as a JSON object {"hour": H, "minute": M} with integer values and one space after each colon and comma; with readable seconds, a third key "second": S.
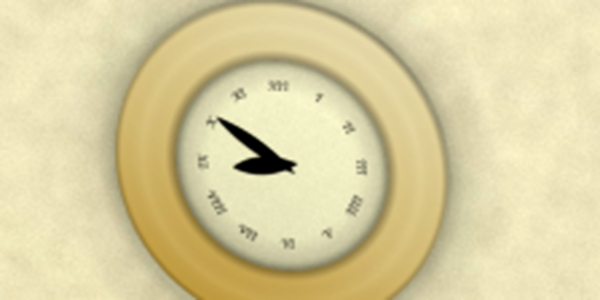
{"hour": 8, "minute": 51}
